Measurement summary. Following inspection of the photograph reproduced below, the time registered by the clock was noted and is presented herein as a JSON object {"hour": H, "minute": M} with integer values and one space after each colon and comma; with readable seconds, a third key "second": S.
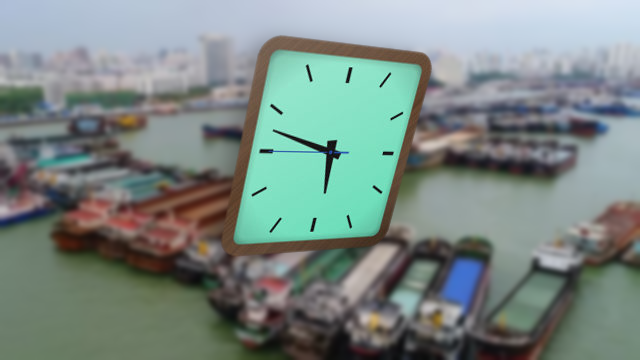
{"hour": 5, "minute": 47, "second": 45}
